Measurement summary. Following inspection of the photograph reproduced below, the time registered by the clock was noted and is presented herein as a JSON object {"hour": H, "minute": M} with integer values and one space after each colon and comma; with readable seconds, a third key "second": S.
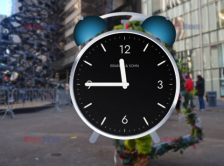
{"hour": 11, "minute": 45}
